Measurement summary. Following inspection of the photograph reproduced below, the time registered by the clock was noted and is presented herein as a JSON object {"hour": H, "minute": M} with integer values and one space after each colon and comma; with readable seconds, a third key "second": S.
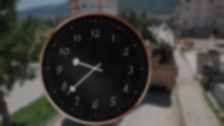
{"hour": 9, "minute": 38}
